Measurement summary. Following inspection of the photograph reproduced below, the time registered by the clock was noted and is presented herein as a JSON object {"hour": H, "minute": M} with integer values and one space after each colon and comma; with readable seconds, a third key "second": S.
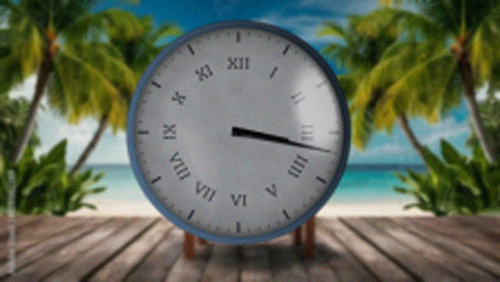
{"hour": 3, "minute": 17}
